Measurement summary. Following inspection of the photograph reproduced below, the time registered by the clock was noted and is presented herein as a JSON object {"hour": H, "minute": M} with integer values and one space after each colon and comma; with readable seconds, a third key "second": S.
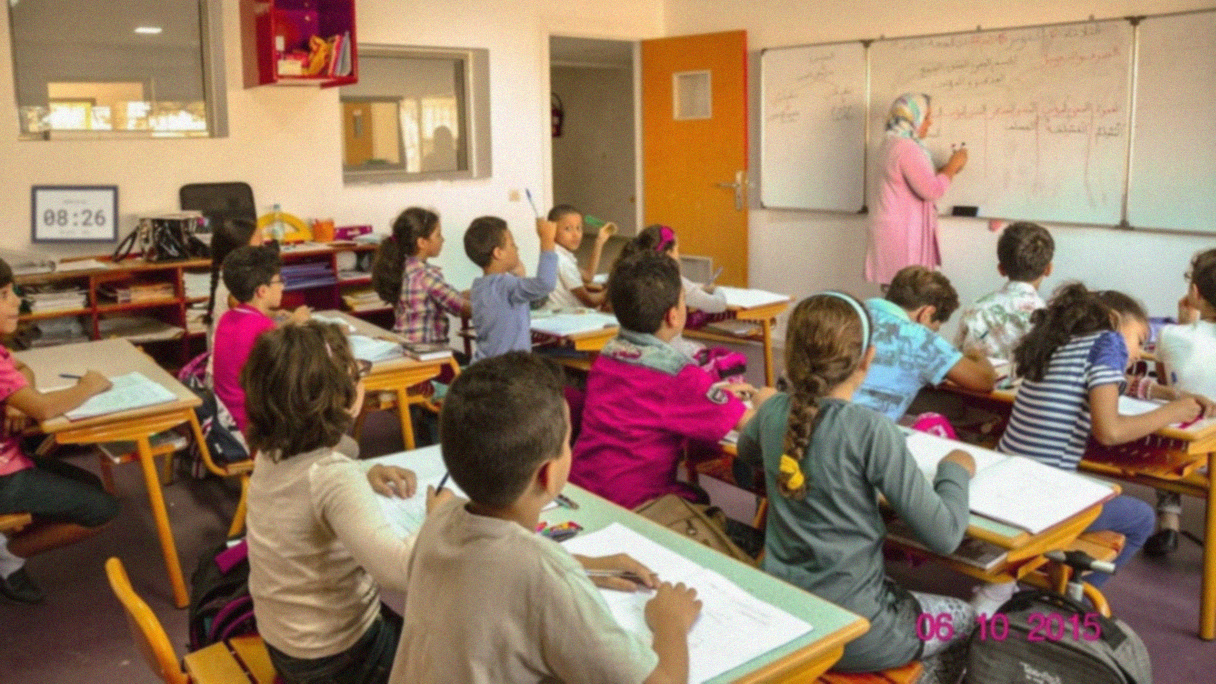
{"hour": 8, "minute": 26}
